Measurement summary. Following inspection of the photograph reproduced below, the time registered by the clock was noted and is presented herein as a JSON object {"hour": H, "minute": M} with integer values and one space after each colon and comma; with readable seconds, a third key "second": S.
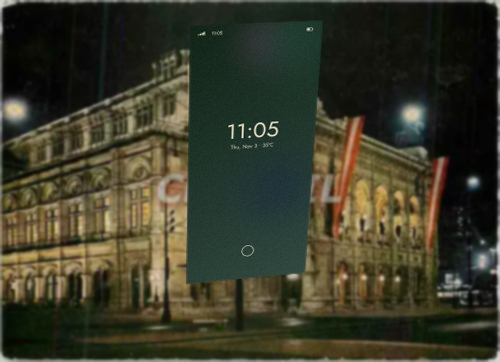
{"hour": 11, "minute": 5}
